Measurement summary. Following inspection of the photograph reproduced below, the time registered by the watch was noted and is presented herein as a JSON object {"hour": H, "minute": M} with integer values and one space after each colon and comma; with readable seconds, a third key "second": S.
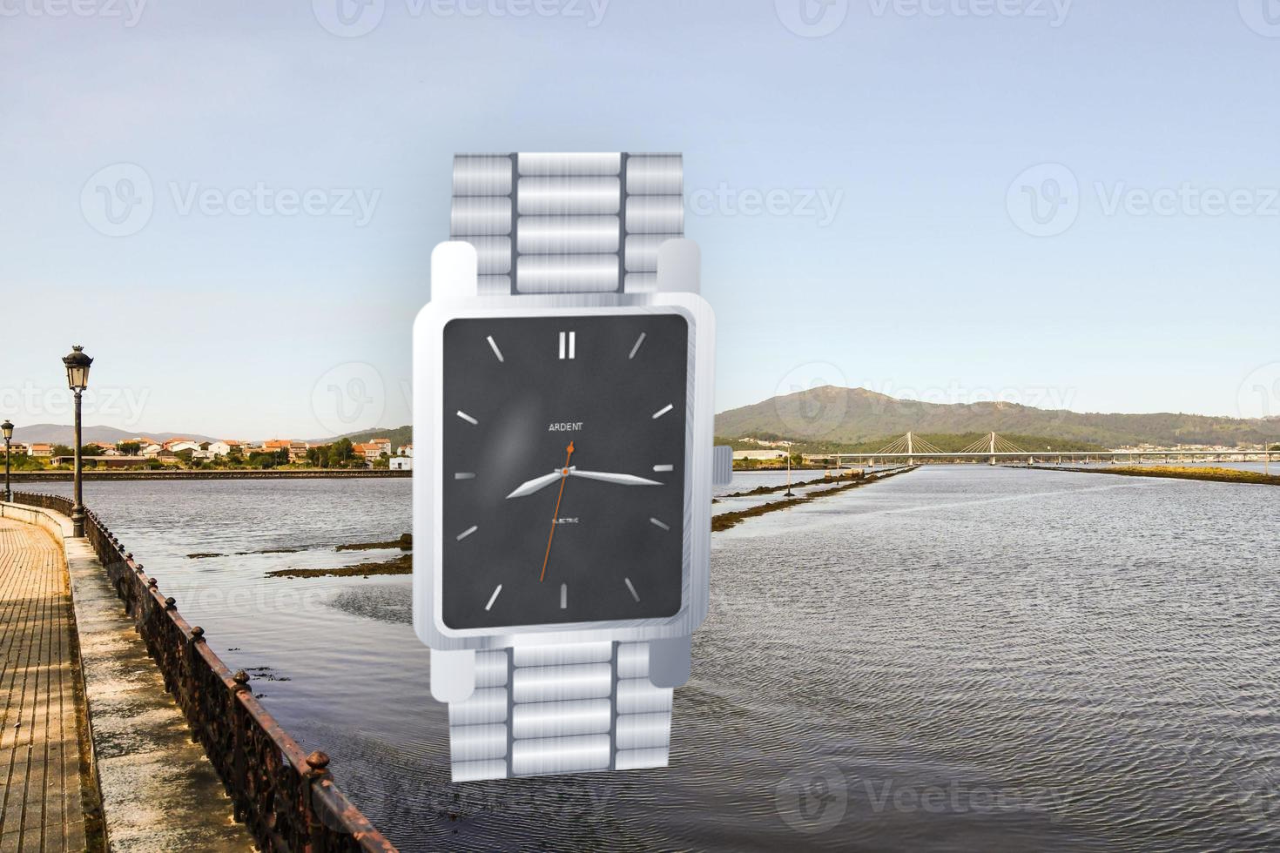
{"hour": 8, "minute": 16, "second": 32}
